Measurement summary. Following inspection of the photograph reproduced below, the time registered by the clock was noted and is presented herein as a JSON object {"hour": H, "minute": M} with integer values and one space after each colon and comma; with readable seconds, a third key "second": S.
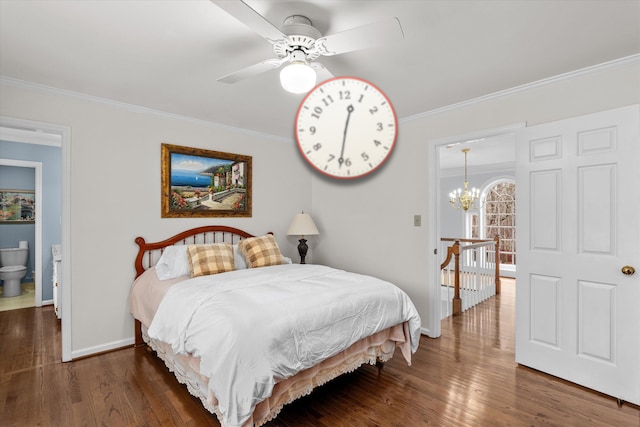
{"hour": 12, "minute": 32}
